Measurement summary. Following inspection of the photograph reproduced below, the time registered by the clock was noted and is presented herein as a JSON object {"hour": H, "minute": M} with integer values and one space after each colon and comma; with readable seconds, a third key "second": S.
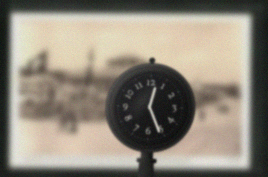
{"hour": 12, "minute": 26}
